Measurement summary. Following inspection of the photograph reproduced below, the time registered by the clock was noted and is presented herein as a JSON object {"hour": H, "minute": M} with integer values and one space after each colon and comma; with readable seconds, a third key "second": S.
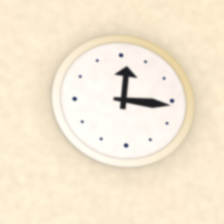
{"hour": 12, "minute": 16}
